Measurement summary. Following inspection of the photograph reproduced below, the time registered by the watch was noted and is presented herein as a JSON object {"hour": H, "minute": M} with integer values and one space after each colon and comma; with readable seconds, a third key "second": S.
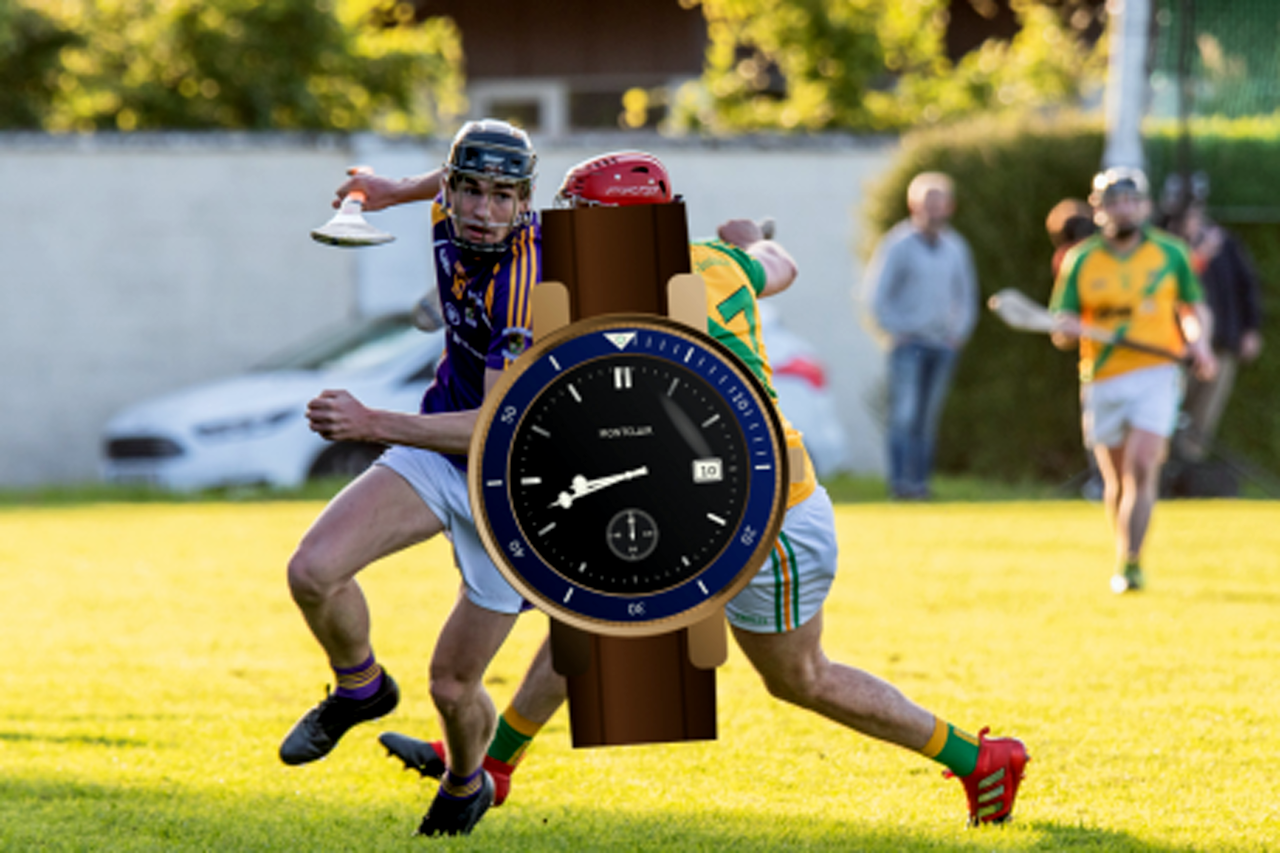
{"hour": 8, "minute": 42}
